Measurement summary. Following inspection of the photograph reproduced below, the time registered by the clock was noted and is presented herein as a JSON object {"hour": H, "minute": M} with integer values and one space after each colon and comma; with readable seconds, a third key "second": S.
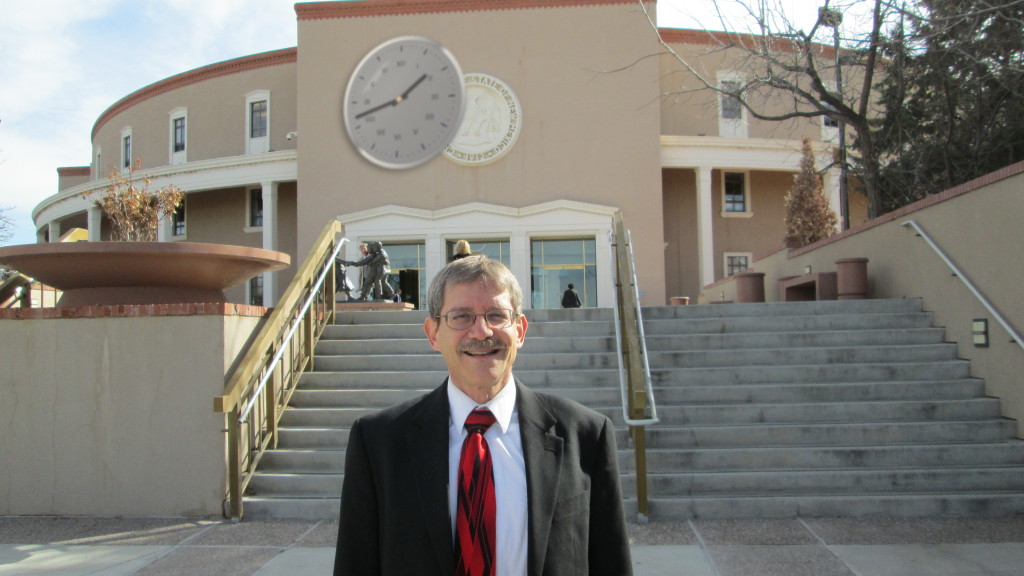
{"hour": 1, "minute": 42}
